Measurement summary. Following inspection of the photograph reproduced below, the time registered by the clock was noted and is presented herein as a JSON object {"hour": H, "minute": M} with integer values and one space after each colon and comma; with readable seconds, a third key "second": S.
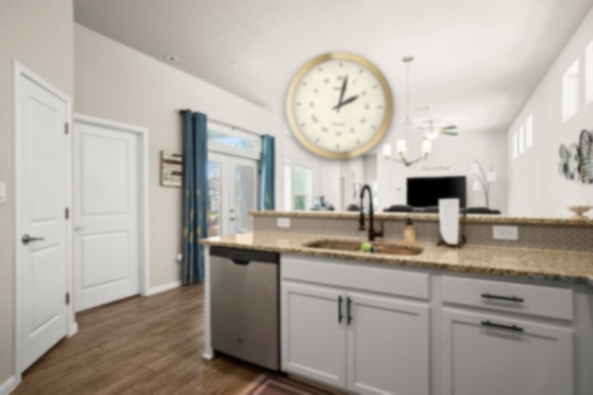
{"hour": 2, "minute": 2}
